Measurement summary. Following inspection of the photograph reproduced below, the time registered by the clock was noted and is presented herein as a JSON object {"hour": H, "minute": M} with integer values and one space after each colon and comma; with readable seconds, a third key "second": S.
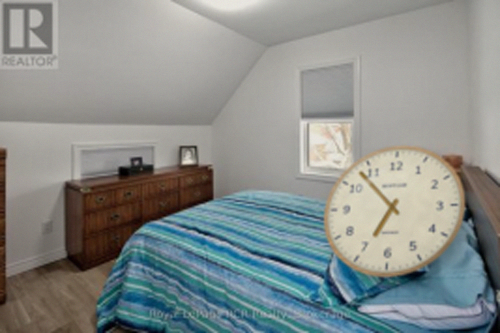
{"hour": 6, "minute": 53}
